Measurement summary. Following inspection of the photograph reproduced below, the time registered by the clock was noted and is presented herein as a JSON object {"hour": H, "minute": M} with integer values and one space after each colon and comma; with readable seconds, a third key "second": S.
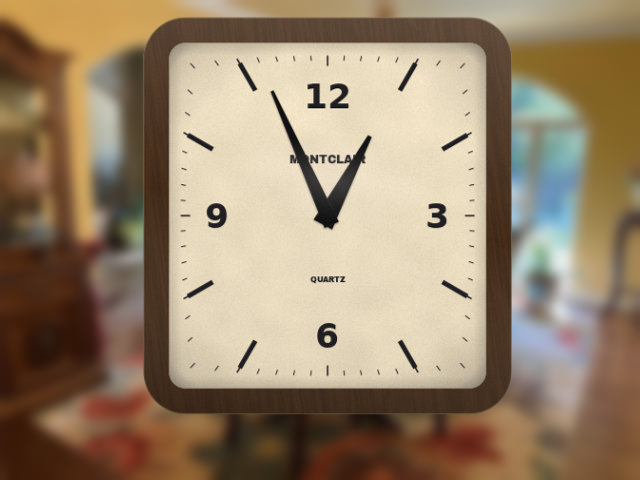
{"hour": 12, "minute": 56}
